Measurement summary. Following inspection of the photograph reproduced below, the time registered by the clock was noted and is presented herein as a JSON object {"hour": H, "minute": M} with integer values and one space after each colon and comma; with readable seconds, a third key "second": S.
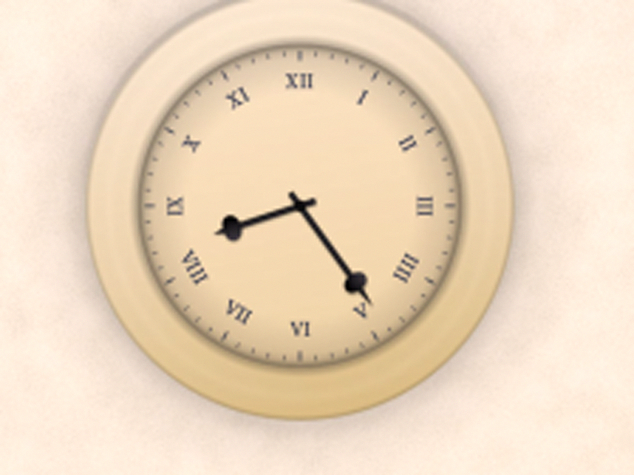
{"hour": 8, "minute": 24}
